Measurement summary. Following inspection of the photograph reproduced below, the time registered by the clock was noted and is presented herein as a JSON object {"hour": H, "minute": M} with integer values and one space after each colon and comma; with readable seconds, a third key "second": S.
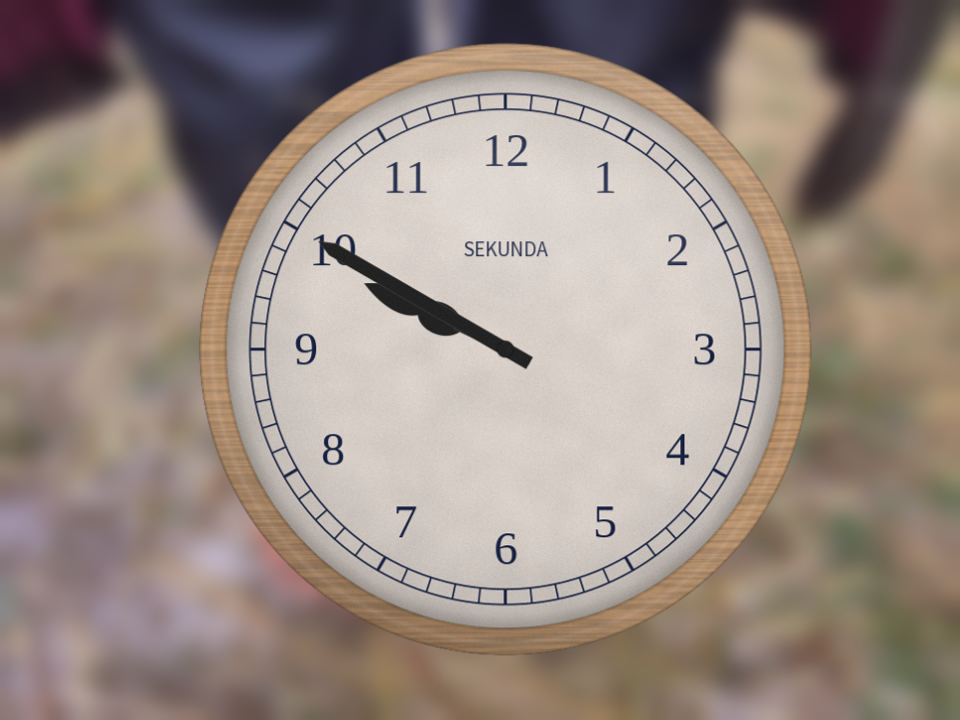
{"hour": 9, "minute": 50}
